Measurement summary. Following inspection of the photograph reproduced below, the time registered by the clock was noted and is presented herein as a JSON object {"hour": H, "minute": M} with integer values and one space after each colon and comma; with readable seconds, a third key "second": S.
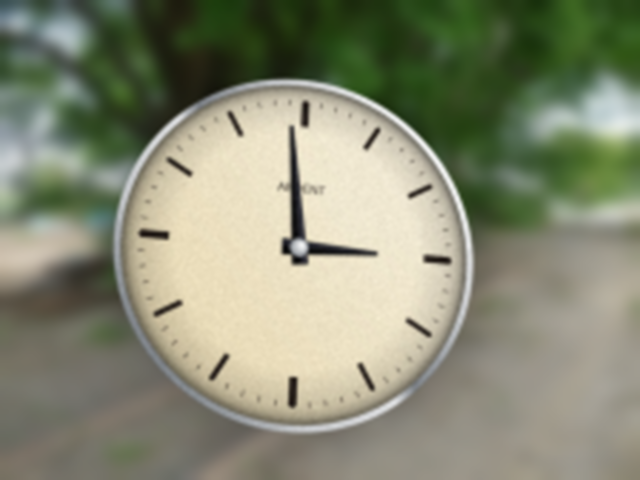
{"hour": 2, "minute": 59}
